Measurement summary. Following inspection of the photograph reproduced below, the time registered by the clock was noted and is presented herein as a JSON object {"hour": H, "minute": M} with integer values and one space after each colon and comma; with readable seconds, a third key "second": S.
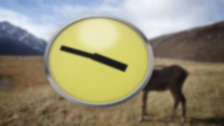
{"hour": 3, "minute": 48}
